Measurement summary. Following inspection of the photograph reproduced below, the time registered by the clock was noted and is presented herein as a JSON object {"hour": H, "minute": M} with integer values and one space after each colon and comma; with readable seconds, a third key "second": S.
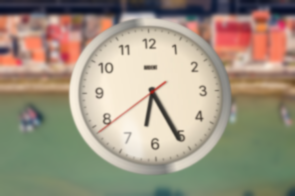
{"hour": 6, "minute": 25, "second": 39}
